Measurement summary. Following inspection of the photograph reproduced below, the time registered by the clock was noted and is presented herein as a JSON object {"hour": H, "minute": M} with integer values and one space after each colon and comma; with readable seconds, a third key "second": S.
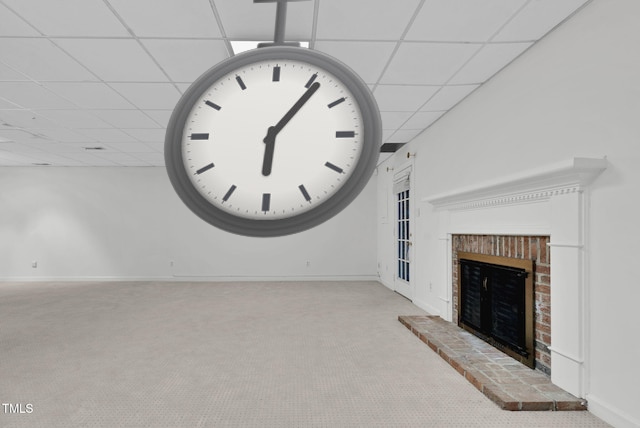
{"hour": 6, "minute": 6}
